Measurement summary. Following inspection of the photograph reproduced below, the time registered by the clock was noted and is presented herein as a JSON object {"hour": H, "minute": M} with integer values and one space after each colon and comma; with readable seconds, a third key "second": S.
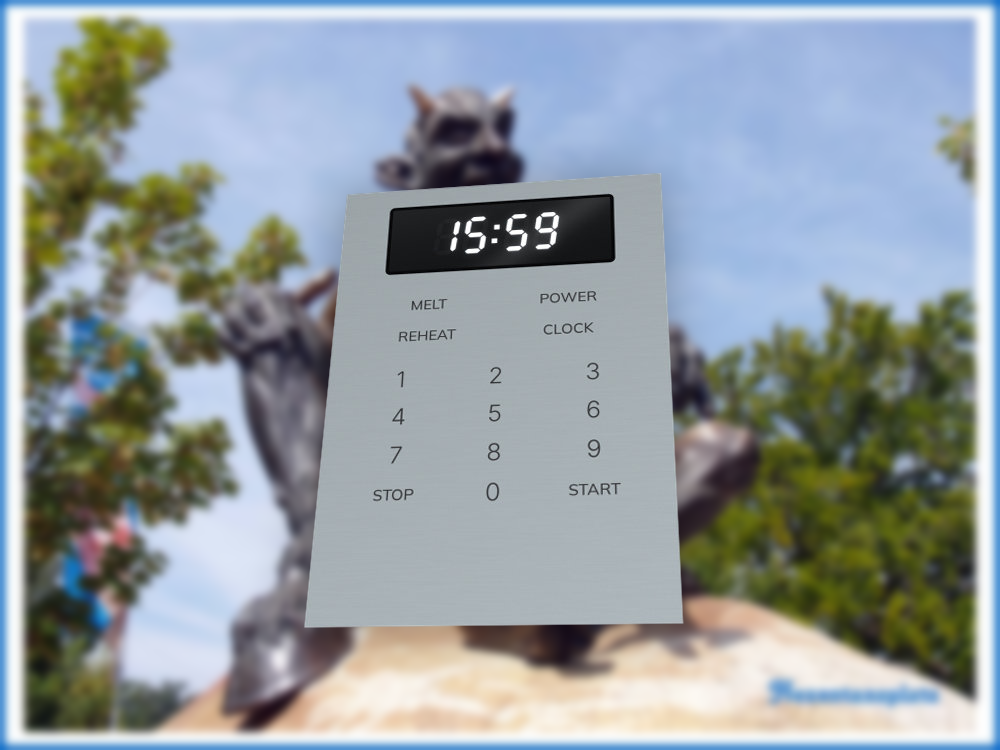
{"hour": 15, "minute": 59}
